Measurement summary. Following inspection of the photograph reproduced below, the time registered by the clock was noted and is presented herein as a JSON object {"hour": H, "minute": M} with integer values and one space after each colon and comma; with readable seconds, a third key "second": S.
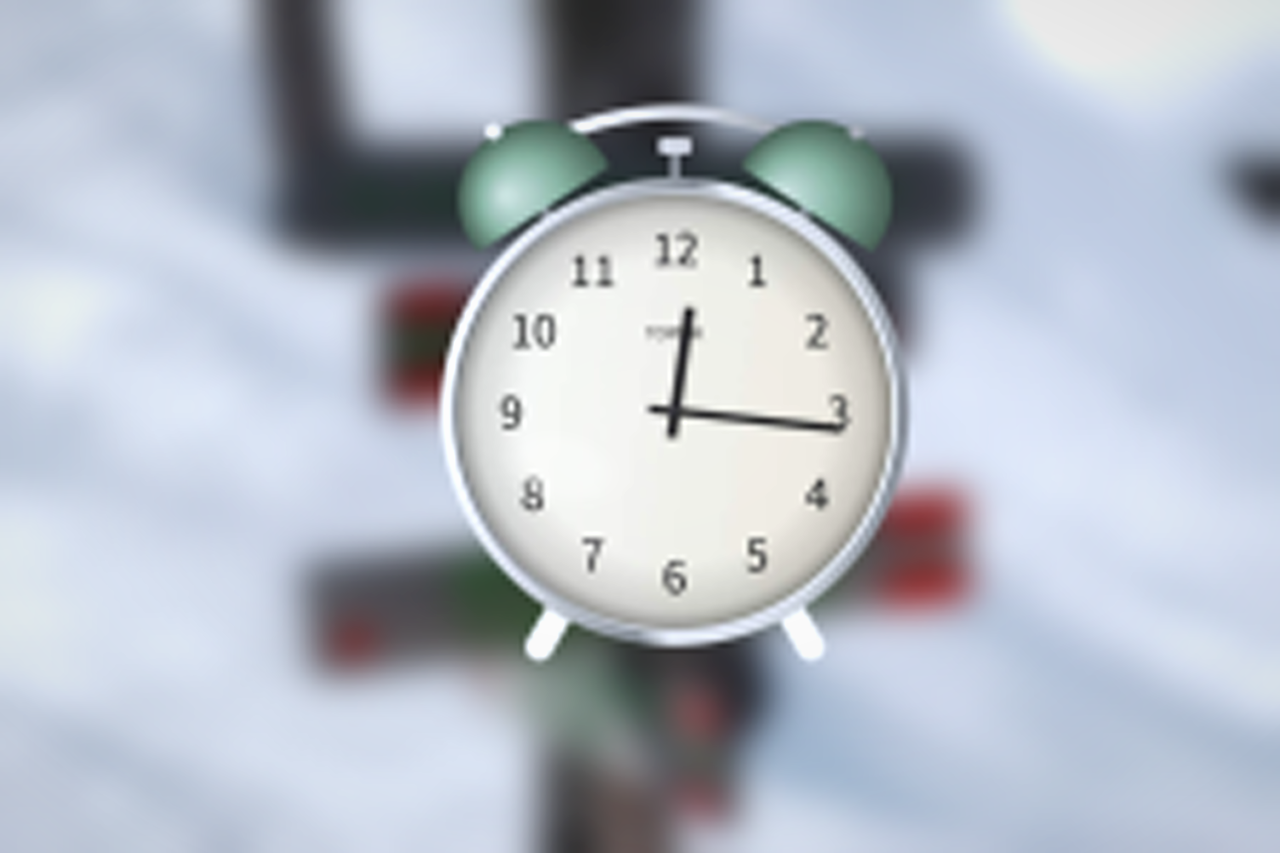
{"hour": 12, "minute": 16}
